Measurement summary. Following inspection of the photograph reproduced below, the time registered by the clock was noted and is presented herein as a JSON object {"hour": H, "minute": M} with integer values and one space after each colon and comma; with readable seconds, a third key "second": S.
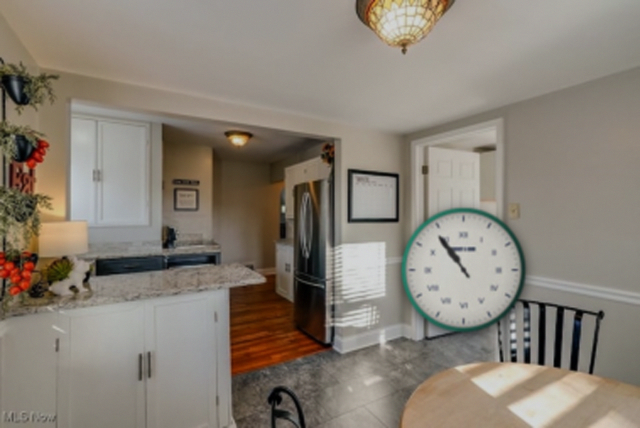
{"hour": 10, "minute": 54}
